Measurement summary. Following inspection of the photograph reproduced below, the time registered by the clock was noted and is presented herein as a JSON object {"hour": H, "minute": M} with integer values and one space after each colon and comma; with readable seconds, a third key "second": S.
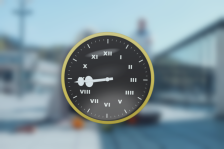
{"hour": 8, "minute": 44}
